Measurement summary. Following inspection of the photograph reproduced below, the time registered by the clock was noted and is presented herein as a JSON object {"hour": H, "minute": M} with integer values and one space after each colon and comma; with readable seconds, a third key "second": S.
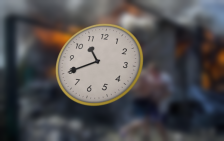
{"hour": 10, "minute": 40}
